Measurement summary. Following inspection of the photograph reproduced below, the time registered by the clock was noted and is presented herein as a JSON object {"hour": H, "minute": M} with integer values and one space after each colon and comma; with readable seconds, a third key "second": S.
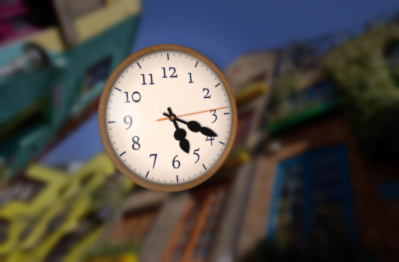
{"hour": 5, "minute": 19, "second": 14}
